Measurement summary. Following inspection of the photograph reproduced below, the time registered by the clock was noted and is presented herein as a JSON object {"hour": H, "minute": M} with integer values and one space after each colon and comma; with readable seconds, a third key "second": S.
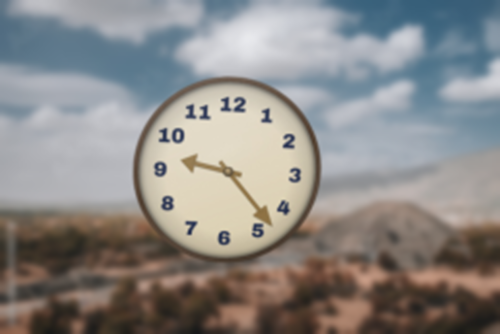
{"hour": 9, "minute": 23}
